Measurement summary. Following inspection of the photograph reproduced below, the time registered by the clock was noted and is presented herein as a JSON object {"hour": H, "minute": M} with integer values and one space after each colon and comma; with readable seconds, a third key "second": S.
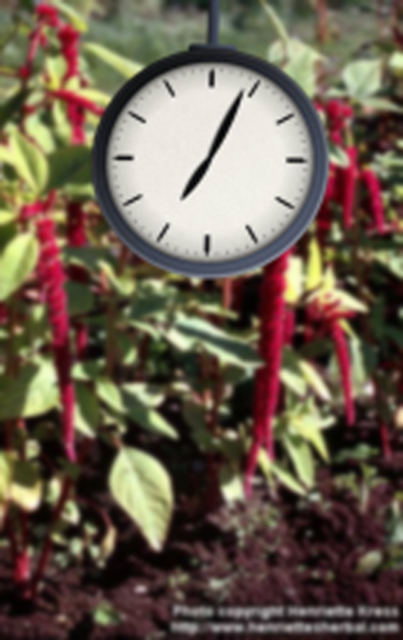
{"hour": 7, "minute": 4}
